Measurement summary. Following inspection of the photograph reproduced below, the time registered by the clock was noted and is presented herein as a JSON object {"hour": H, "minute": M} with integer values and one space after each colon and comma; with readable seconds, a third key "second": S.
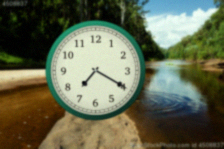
{"hour": 7, "minute": 20}
